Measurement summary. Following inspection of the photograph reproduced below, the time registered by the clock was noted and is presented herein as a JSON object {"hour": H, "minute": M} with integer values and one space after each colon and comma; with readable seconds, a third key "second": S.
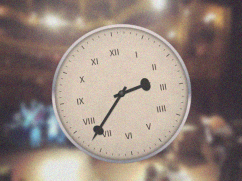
{"hour": 2, "minute": 37}
